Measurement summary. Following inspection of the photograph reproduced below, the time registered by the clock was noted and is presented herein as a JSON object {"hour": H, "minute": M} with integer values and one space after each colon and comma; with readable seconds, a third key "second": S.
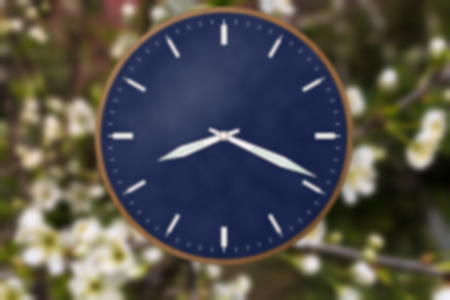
{"hour": 8, "minute": 19}
